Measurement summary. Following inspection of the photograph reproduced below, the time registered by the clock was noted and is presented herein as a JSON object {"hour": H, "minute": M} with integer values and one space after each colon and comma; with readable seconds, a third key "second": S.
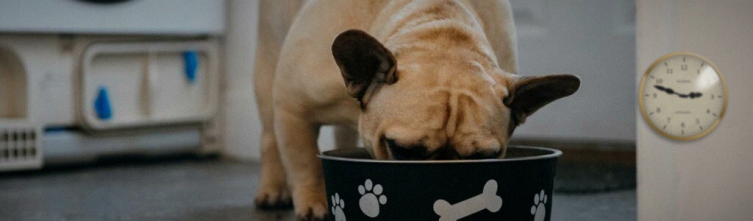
{"hour": 2, "minute": 48}
